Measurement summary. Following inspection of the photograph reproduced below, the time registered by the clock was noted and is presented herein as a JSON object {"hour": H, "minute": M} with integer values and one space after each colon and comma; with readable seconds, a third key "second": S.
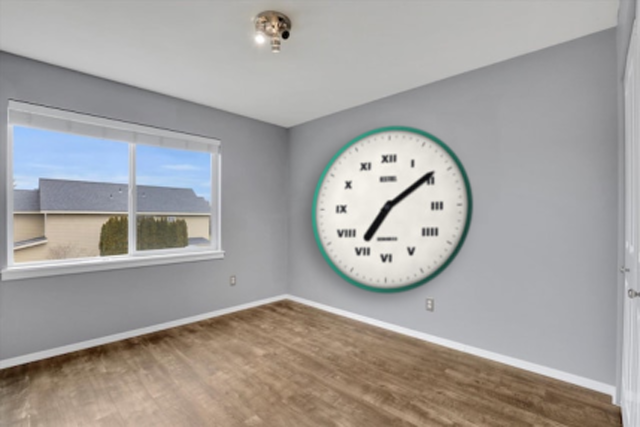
{"hour": 7, "minute": 9}
